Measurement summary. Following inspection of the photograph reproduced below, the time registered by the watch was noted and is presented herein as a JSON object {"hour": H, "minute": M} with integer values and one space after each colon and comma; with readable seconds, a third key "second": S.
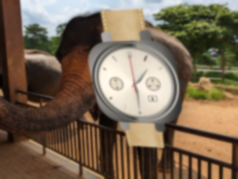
{"hour": 1, "minute": 30}
